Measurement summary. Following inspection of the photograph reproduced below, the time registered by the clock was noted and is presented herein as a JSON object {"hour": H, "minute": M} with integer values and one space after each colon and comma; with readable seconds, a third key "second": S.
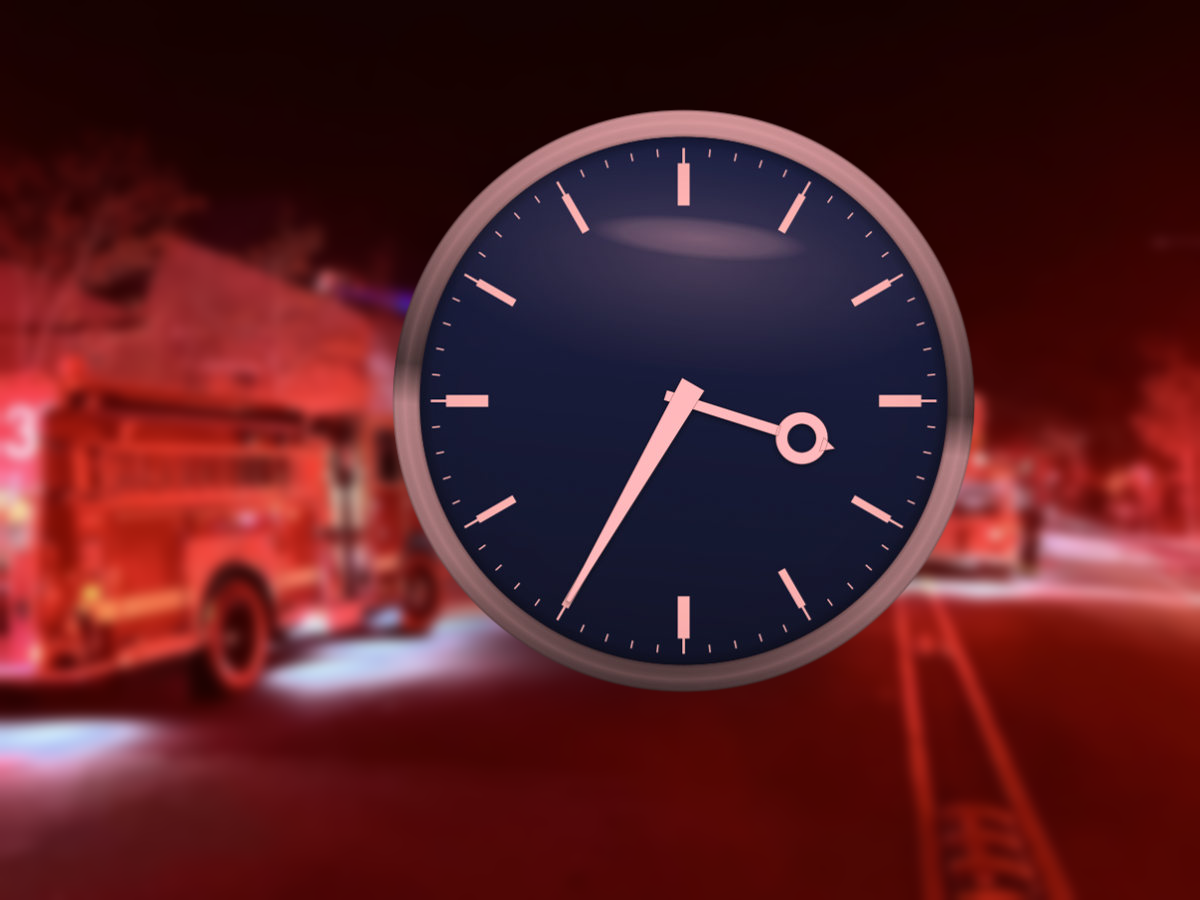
{"hour": 3, "minute": 35}
